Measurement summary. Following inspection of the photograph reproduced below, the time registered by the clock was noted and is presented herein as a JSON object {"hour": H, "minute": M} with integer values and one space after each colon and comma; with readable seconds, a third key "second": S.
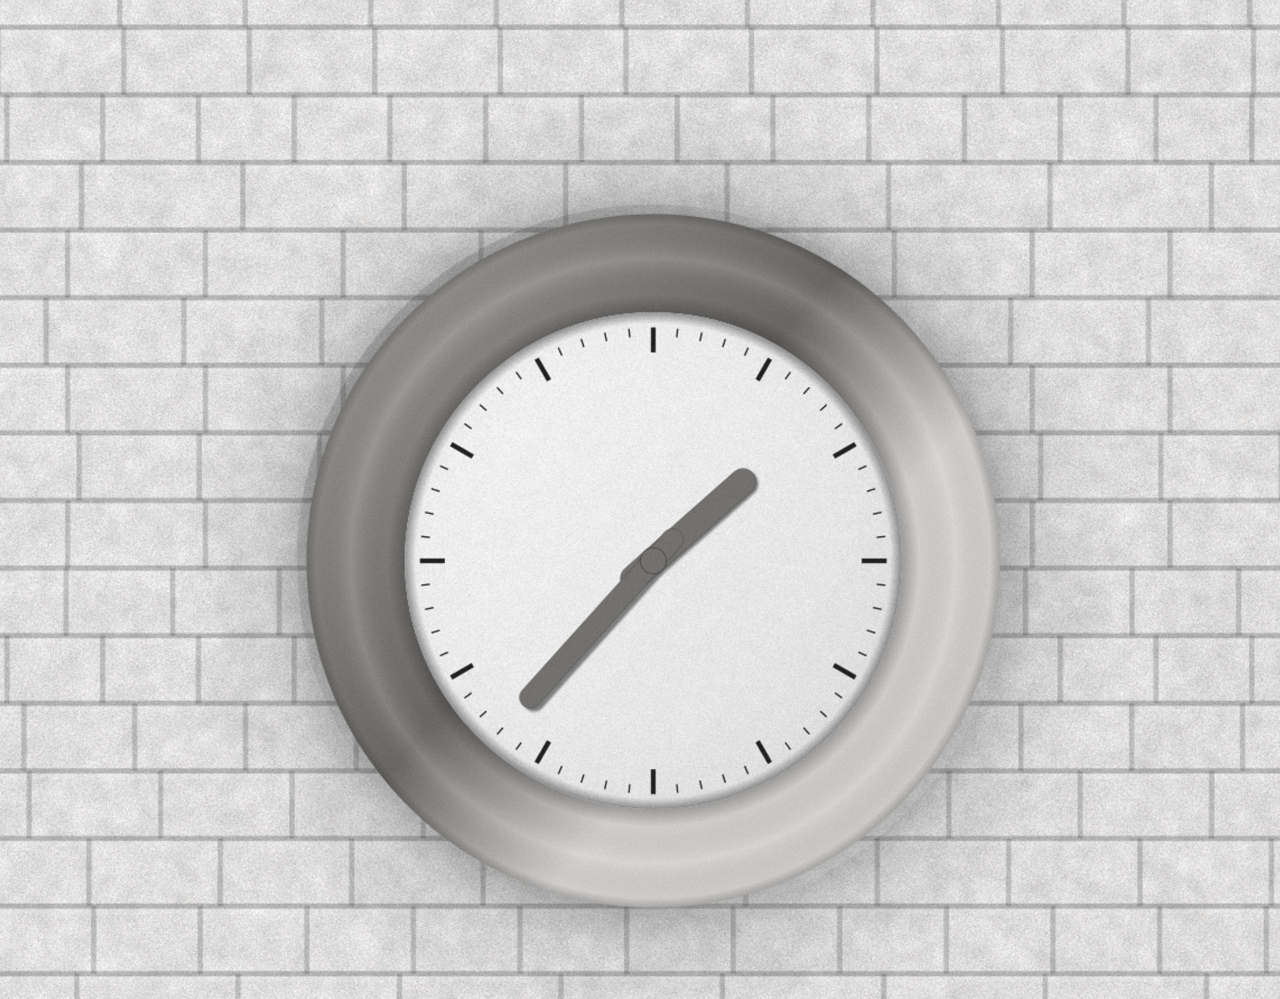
{"hour": 1, "minute": 37}
